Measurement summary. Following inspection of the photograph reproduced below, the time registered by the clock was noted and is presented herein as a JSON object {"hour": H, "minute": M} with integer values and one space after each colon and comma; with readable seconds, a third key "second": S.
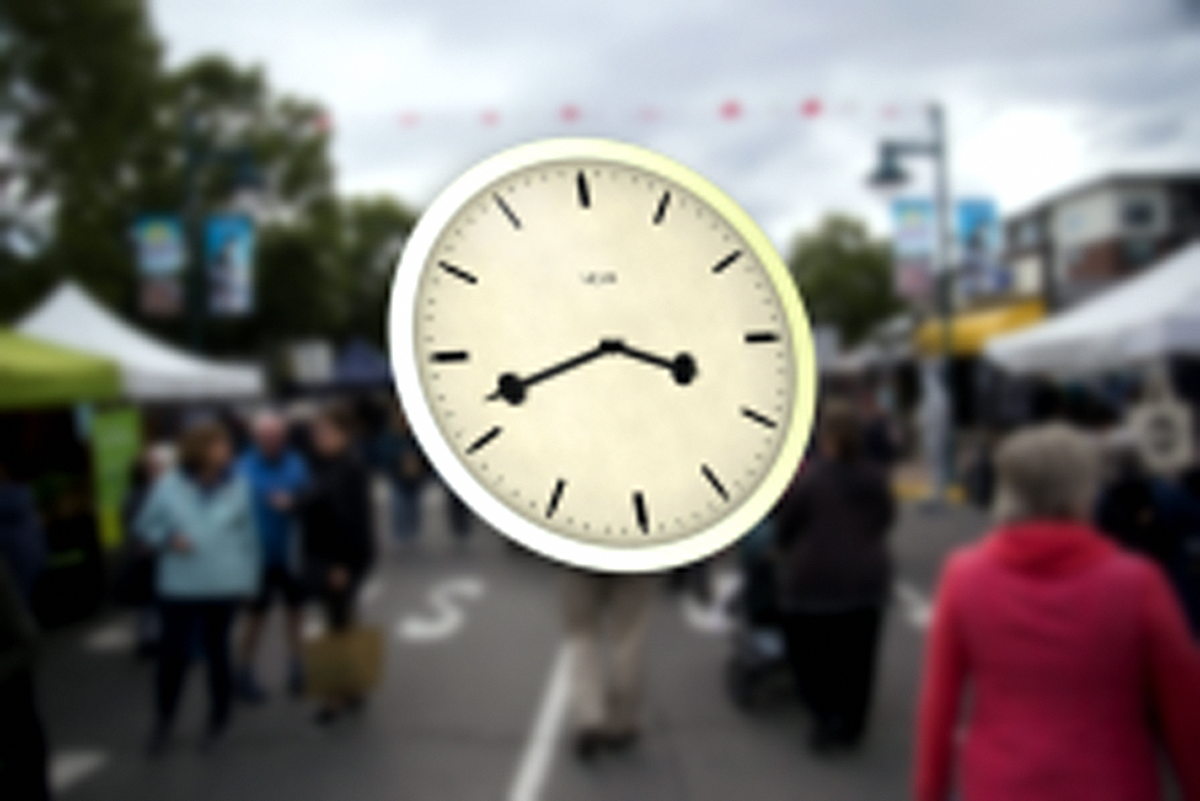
{"hour": 3, "minute": 42}
